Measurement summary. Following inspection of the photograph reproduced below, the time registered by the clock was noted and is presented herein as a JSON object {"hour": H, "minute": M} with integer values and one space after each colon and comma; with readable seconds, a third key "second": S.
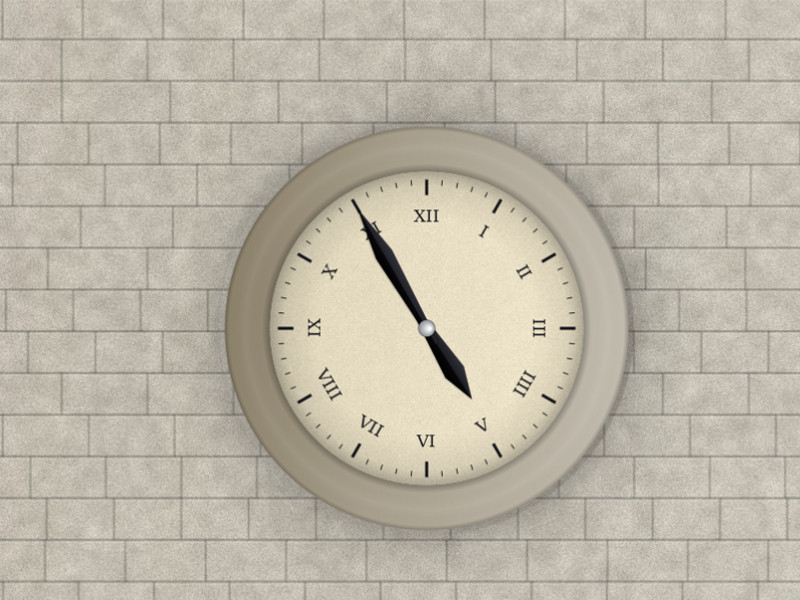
{"hour": 4, "minute": 55}
